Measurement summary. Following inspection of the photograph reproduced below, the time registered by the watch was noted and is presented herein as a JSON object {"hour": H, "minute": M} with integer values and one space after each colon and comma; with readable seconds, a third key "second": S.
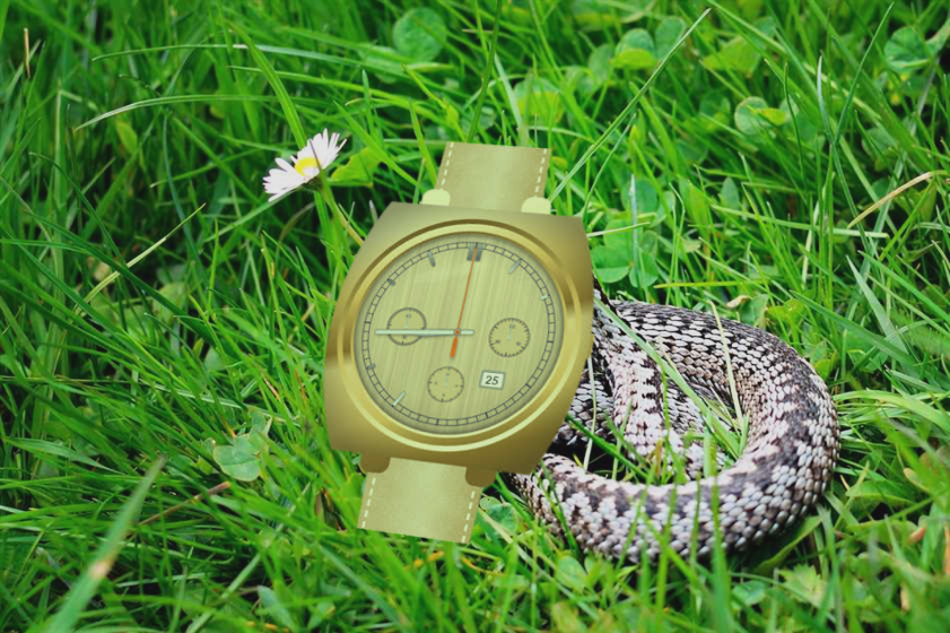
{"hour": 8, "minute": 44}
